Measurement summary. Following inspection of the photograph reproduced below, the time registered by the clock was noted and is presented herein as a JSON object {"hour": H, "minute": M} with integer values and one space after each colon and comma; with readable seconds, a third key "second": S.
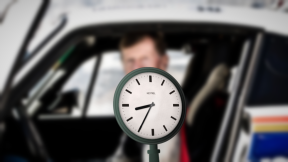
{"hour": 8, "minute": 35}
